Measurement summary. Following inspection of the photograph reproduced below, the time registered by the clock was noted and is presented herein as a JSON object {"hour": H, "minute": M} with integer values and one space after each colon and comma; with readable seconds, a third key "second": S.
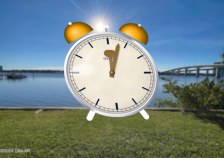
{"hour": 12, "minute": 3}
